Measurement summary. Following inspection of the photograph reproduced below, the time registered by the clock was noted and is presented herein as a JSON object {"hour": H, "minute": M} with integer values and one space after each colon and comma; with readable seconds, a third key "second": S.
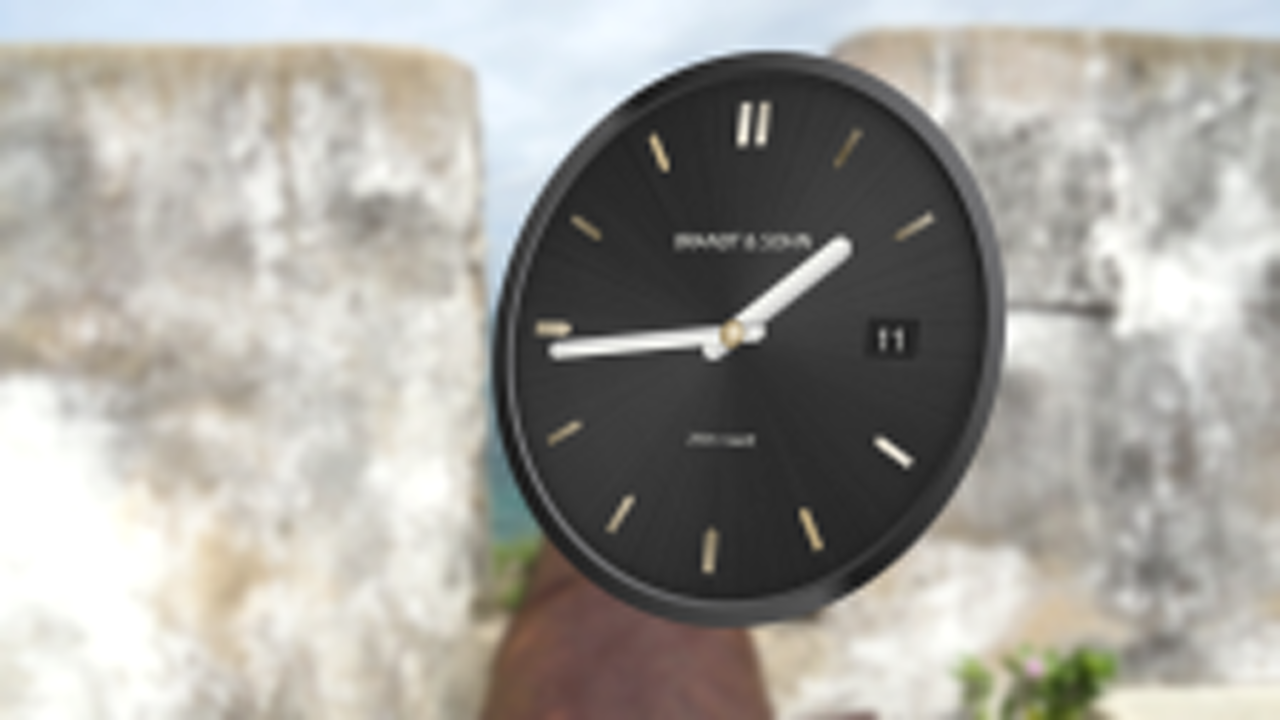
{"hour": 1, "minute": 44}
